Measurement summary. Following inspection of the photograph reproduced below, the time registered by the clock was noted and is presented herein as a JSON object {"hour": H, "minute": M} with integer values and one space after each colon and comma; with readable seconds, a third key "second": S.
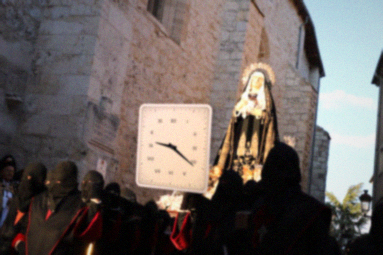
{"hour": 9, "minute": 21}
